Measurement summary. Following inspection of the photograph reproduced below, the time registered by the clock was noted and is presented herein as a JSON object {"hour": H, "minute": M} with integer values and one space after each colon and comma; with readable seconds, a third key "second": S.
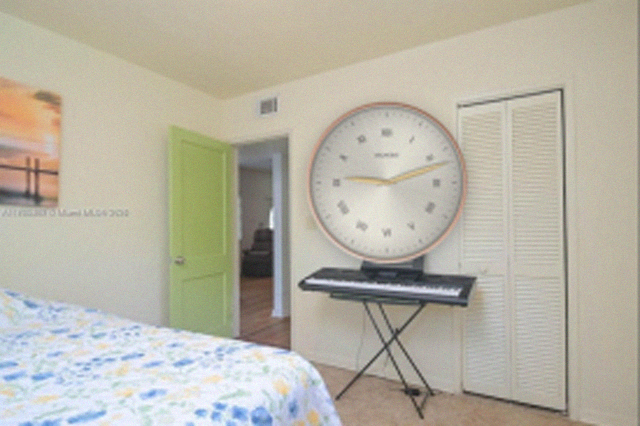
{"hour": 9, "minute": 12}
